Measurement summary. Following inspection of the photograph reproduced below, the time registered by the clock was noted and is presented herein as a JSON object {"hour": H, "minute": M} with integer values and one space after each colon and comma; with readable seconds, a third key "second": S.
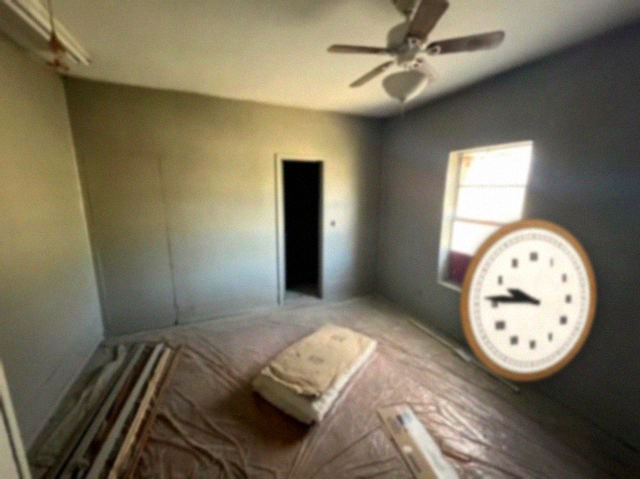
{"hour": 9, "minute": 46}
